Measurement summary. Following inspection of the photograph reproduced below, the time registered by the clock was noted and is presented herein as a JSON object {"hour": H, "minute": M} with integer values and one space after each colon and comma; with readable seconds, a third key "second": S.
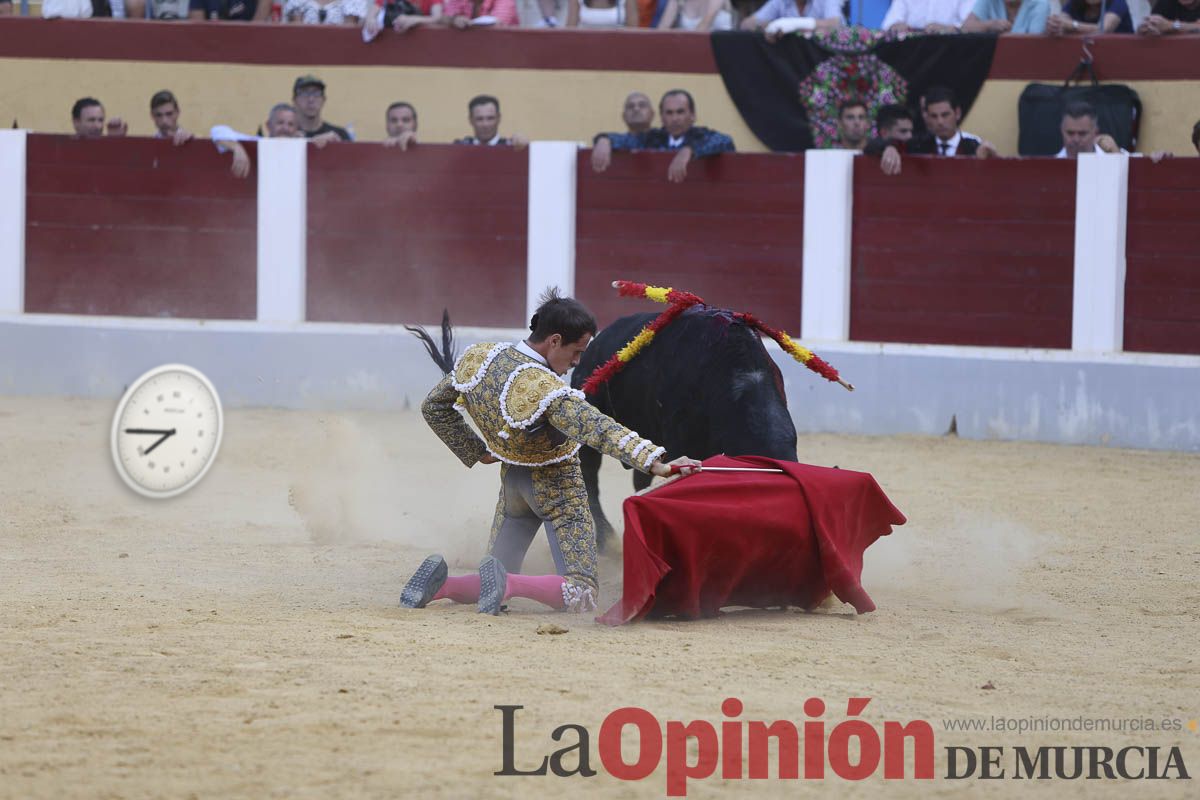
{"hour": 7, "minute": 45}
